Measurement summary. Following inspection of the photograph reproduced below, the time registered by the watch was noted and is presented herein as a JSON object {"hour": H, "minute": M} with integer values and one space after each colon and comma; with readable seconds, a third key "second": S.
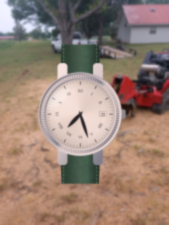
{"hour": 7, "minute": 27}
